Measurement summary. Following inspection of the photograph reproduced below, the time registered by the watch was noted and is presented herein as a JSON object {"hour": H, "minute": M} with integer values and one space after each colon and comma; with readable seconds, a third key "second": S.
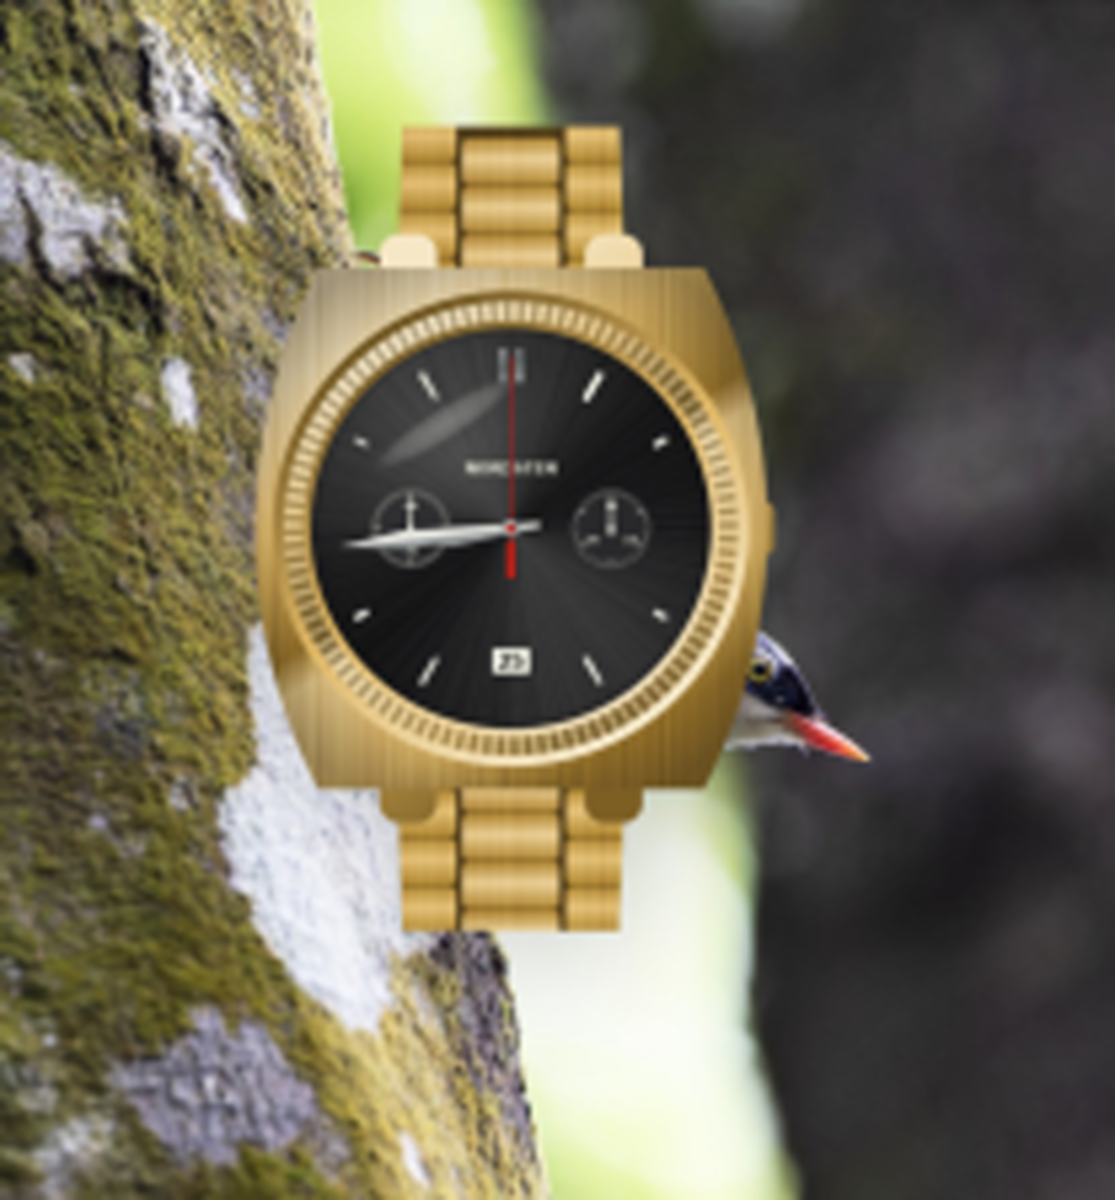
{"hour": 8, "minute": 44}
